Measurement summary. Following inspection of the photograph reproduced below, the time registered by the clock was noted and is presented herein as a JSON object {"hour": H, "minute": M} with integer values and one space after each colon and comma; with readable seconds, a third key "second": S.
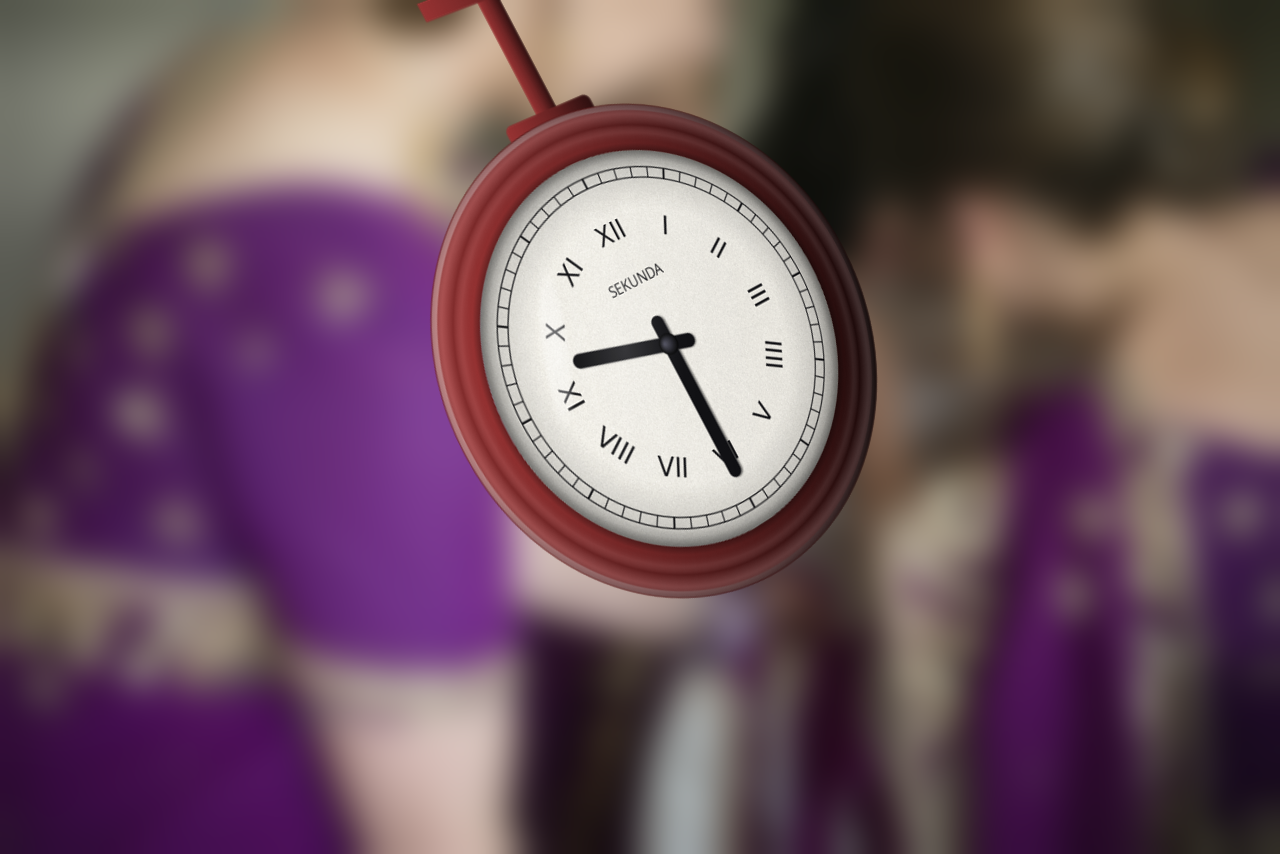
{"hour": 9, "minute": 30}
